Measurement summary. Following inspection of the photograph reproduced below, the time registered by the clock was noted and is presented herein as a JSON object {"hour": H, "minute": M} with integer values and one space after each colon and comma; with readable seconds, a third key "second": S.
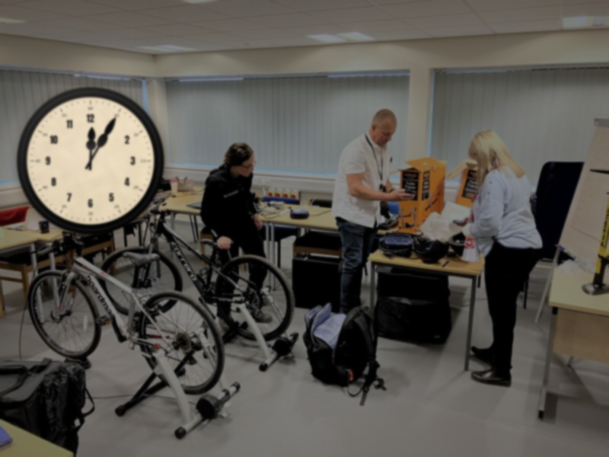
{"hour": 12, "minute": 5}
